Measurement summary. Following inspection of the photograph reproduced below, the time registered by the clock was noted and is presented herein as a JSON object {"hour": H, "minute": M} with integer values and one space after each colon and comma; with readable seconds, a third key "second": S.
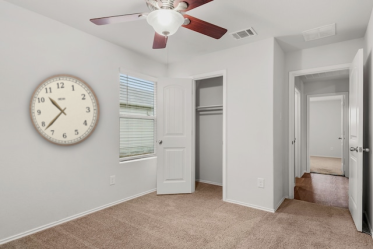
{"hour": 10, "minute": 38}
